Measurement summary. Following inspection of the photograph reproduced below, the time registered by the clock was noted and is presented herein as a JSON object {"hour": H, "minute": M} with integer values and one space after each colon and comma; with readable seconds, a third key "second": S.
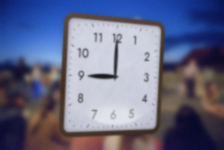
{"hour": 9, "minute": 0}
